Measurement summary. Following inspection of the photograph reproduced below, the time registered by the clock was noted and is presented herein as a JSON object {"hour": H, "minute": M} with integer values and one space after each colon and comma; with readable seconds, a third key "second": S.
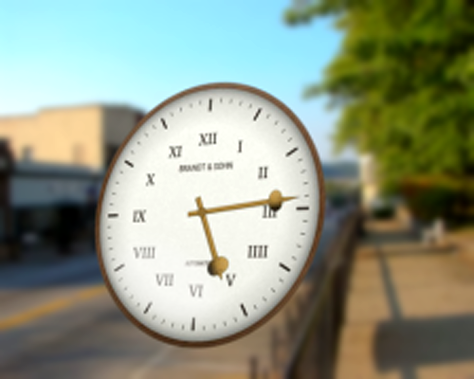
{"hour": 5, "minute": 14}
